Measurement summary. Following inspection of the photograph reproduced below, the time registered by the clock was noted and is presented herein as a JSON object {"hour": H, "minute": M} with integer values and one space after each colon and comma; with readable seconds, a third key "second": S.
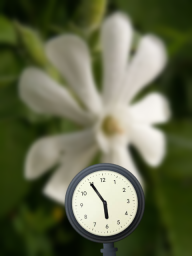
{"hour": 5, "minute": 55}
